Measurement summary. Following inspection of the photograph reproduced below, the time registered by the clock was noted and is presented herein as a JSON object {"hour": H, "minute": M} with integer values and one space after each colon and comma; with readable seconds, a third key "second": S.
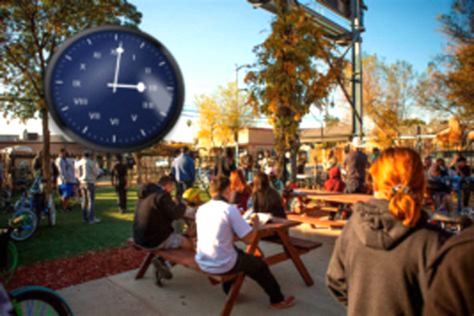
{"hour": 3, "minute": 1}
